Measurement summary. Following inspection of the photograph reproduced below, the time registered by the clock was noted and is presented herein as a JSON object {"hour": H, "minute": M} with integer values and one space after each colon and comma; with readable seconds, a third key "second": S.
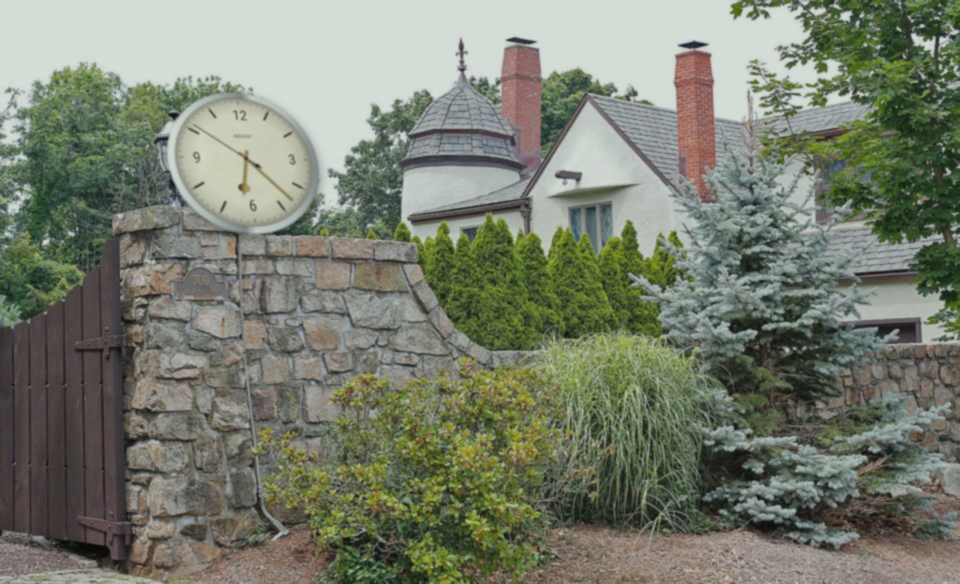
{"hour": 6, "minute": 22, "second": 51}
